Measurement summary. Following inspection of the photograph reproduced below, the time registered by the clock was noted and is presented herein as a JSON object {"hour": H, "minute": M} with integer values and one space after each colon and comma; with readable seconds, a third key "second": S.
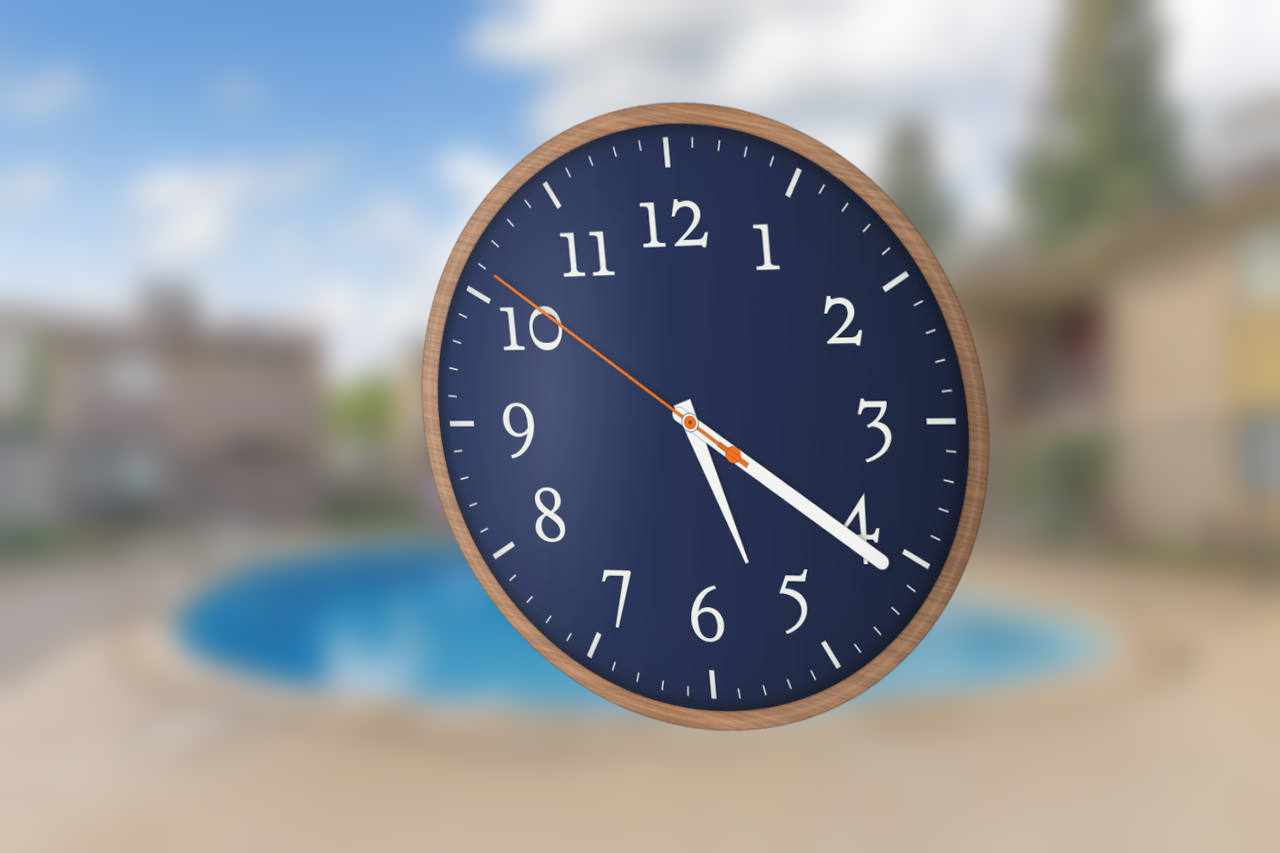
{"hour": 5, "minute": 20, "second": 51}
